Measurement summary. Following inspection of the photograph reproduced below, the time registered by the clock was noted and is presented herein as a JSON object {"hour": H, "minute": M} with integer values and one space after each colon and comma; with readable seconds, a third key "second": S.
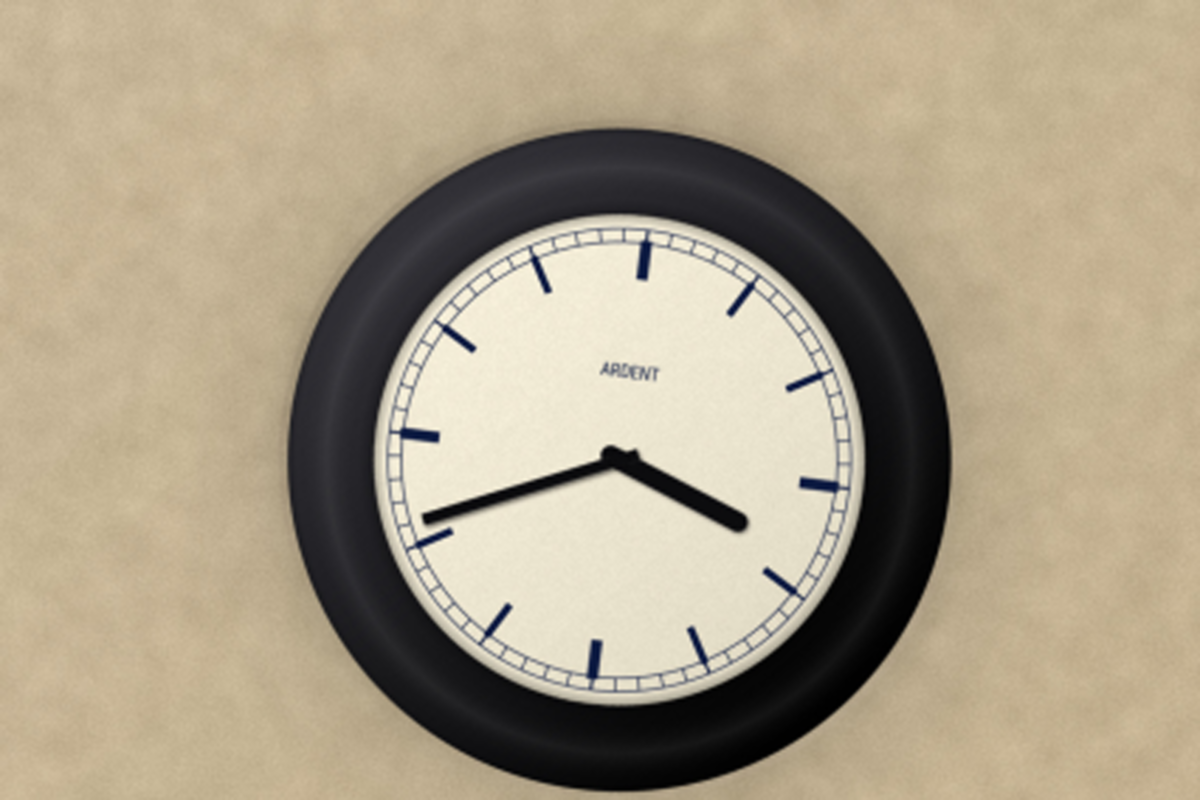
{"hour": 3, "minute": 41}
